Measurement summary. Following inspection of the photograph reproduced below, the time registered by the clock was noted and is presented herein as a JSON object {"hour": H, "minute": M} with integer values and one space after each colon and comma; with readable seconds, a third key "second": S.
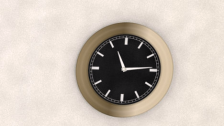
{"hour": 11, "minute": 14}
